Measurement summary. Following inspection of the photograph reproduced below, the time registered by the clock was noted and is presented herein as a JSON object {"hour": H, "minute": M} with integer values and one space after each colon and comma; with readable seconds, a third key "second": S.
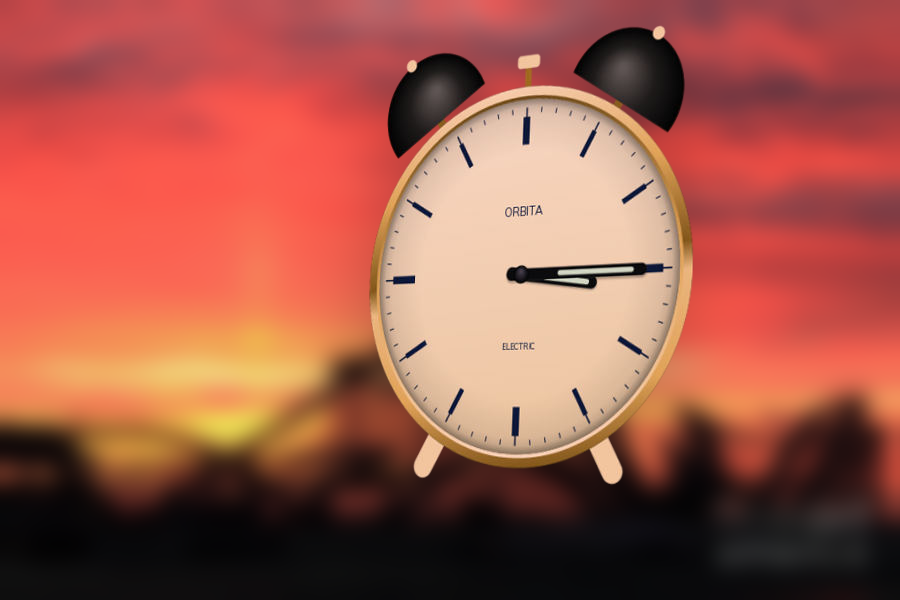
{"hour": 3, "minute": 15}
